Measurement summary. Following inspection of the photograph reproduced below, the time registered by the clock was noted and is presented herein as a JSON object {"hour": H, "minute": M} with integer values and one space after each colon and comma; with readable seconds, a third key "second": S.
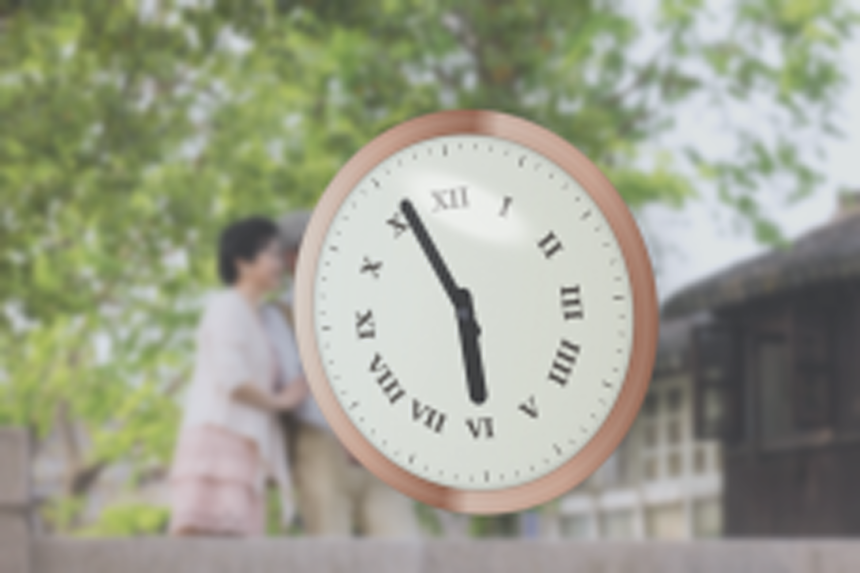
{"hour": 5, "minute": 56}
